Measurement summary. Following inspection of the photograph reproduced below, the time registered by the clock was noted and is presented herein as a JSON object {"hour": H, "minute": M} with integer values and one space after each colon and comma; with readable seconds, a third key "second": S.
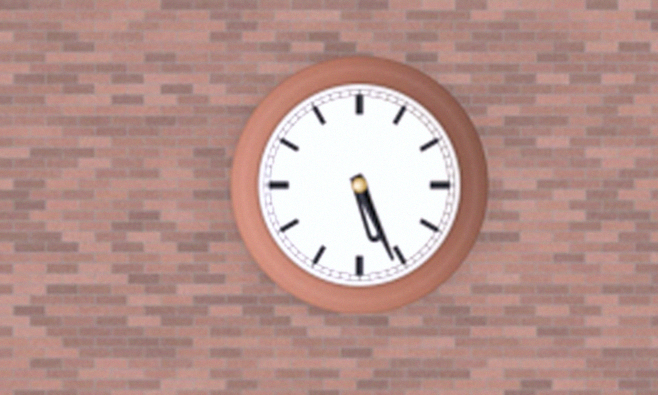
{"hour": 5, "minute": 26}
